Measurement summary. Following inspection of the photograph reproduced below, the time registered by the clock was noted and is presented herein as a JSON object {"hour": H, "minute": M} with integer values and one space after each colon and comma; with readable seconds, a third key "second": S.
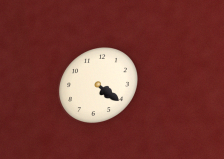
{"hour": 4, "minute": 21}
